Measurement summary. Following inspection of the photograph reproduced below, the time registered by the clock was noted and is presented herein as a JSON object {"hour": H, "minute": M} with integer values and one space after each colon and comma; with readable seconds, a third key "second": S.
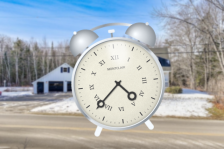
{"hour": 4, "minute": 38}
